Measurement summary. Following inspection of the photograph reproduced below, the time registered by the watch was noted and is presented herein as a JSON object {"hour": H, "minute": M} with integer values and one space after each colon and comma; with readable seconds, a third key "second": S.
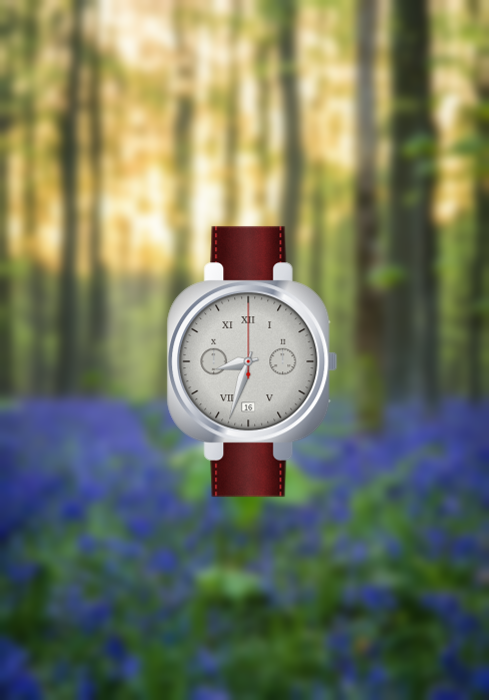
{"hour": 8, "minute": 33}
